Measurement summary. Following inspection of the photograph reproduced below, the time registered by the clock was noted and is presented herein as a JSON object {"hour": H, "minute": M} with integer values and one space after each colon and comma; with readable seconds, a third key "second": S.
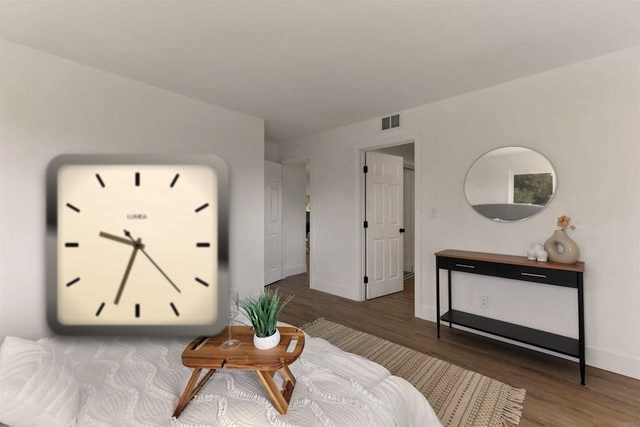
{"hour": 9, "minute": 33, "second": 23}
